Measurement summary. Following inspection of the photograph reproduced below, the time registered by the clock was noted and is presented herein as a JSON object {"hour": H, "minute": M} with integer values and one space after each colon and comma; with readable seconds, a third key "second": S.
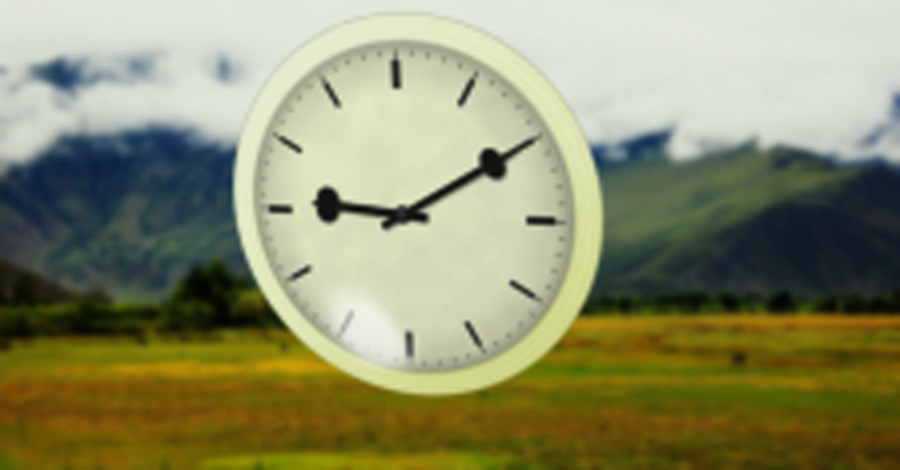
{"hour": 9, "minute": 10}
